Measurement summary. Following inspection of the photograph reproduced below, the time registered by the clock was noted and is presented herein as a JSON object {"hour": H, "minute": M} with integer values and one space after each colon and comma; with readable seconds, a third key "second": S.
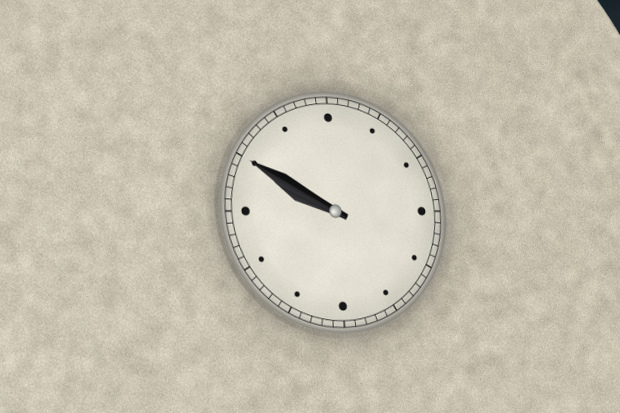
{"hour": 9, "minute": 50}
